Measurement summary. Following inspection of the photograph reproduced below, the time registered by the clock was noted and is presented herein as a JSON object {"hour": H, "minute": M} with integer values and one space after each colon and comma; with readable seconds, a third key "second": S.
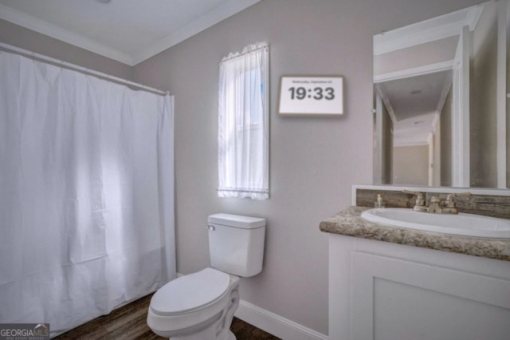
{"hour": 19, "minute": 33}
